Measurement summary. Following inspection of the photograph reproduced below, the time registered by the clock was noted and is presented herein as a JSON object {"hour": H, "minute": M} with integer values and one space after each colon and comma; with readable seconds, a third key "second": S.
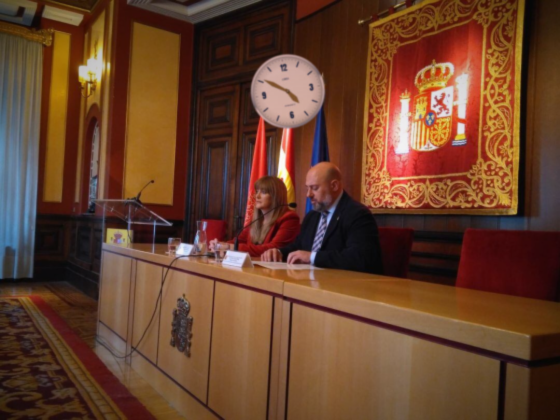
{"hour": 4, "minute": 51}
